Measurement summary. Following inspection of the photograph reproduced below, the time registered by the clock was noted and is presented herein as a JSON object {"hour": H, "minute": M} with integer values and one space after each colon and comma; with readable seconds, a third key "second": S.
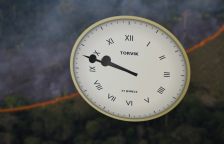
{"hour": 9, "minute": 48}
